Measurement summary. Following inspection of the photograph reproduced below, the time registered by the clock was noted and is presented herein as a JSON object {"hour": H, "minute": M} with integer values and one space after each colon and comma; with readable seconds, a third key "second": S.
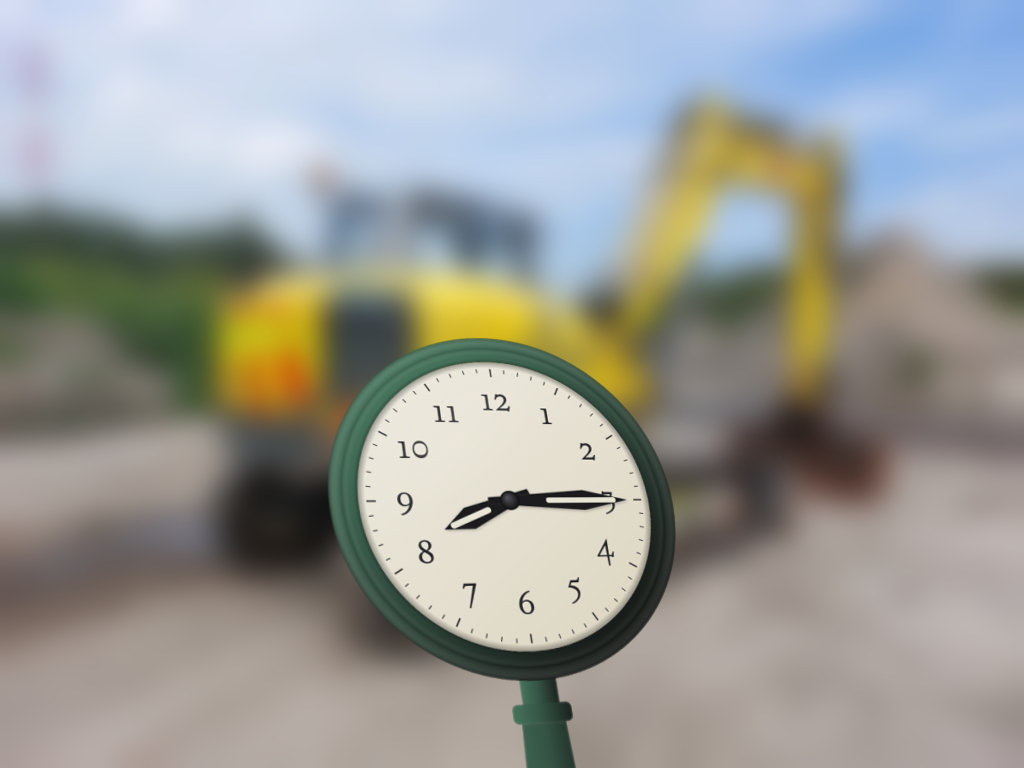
{"hour": 8, "minute": 15}
